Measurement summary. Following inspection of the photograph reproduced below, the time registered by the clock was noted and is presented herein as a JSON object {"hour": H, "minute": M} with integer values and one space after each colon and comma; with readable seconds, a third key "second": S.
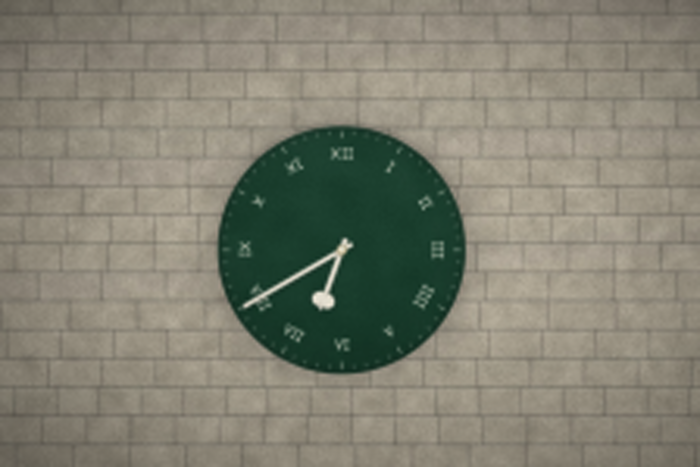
{"hour": 6, "minute": 40}
